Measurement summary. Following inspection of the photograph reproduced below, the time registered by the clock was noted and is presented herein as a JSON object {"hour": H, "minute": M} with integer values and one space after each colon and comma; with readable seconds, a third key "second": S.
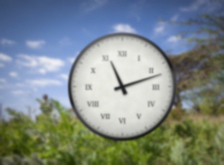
{"hour": 11, "minute": 12}
